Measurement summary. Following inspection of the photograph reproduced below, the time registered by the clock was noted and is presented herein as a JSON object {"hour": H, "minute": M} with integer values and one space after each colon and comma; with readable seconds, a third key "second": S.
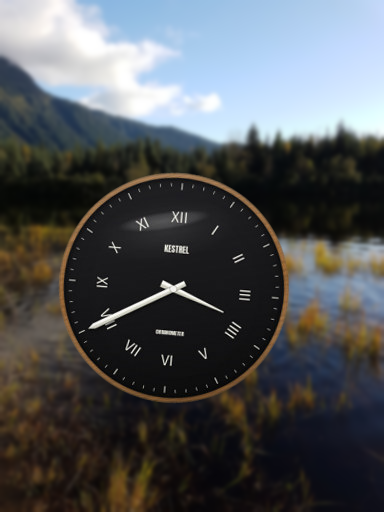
{"hour": 3, "minute": 40}
